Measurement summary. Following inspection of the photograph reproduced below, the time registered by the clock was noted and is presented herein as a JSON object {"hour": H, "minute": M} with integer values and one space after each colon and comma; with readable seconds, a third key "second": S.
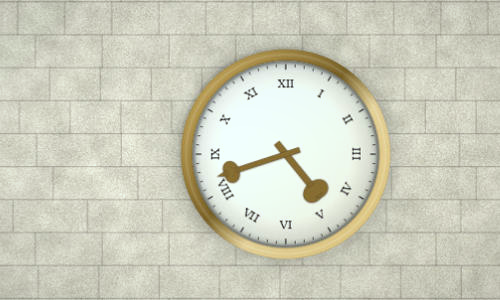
{"hour": 4, "minute": 42}
